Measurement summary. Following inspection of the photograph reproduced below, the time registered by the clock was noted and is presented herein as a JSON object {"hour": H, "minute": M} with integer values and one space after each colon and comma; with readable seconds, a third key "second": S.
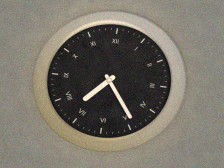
{"hour": 7, "minute": 24}
